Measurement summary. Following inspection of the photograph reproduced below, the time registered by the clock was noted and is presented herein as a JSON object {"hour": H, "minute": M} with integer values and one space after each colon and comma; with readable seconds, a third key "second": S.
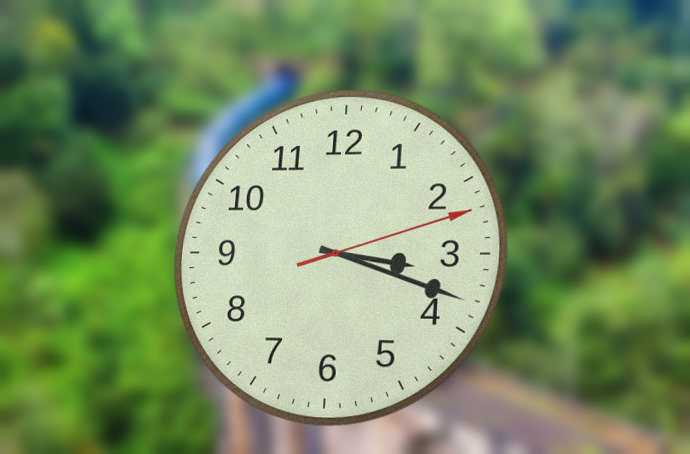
{"hour": 3, "minute": 18, "second": 12}
